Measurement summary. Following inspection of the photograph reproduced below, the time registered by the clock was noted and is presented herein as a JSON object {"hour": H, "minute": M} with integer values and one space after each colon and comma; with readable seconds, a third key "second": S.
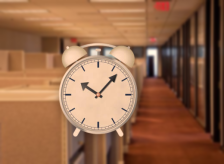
{"hour": 10, "minute": 7}
